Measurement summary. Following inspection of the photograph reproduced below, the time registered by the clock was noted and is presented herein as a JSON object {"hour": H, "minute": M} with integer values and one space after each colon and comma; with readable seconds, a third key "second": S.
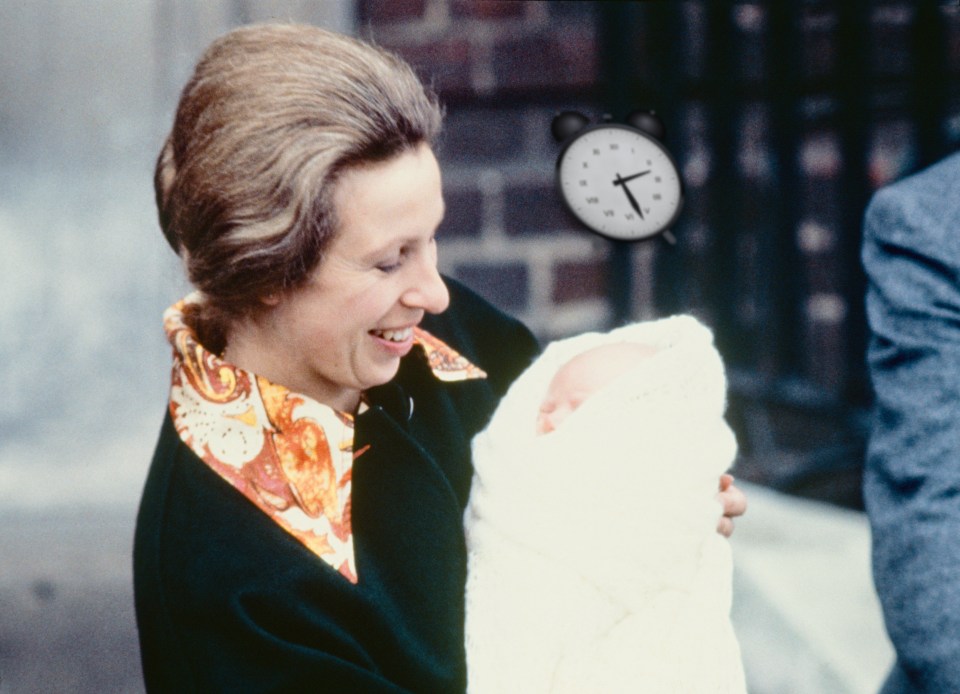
{"hour": 2, "minute": 27}
